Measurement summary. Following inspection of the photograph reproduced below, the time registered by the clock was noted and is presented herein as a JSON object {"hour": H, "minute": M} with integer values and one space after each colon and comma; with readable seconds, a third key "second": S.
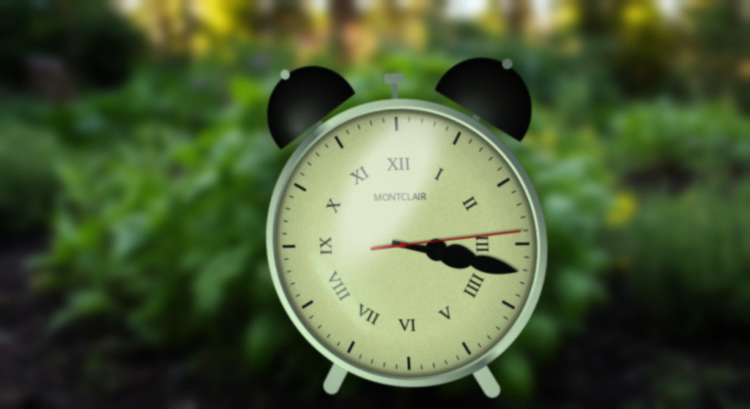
{"hour": 3, "minute": 17, "second": 14}
